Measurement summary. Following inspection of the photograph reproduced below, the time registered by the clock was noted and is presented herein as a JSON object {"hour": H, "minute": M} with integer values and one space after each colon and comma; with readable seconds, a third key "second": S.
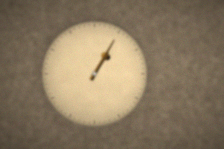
{"hour": 1, "minute": 5}
